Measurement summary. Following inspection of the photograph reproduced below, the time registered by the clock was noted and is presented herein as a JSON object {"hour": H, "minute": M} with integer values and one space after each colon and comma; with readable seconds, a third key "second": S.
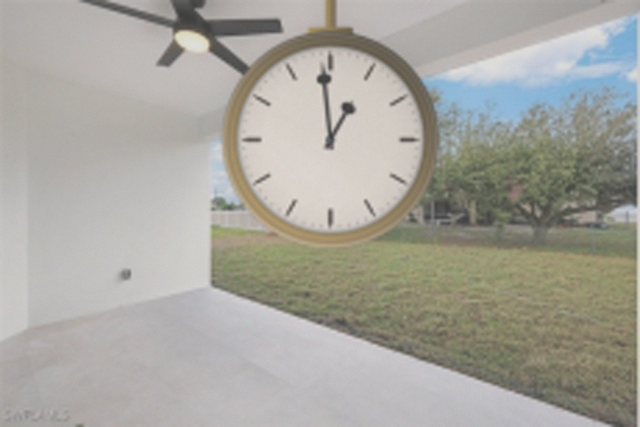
{"hour": 12, "minute": 59}
